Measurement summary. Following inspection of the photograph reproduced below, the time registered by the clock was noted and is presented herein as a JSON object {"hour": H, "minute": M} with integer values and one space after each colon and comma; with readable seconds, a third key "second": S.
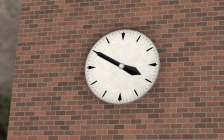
{"hour": 3, "minute": 50}
